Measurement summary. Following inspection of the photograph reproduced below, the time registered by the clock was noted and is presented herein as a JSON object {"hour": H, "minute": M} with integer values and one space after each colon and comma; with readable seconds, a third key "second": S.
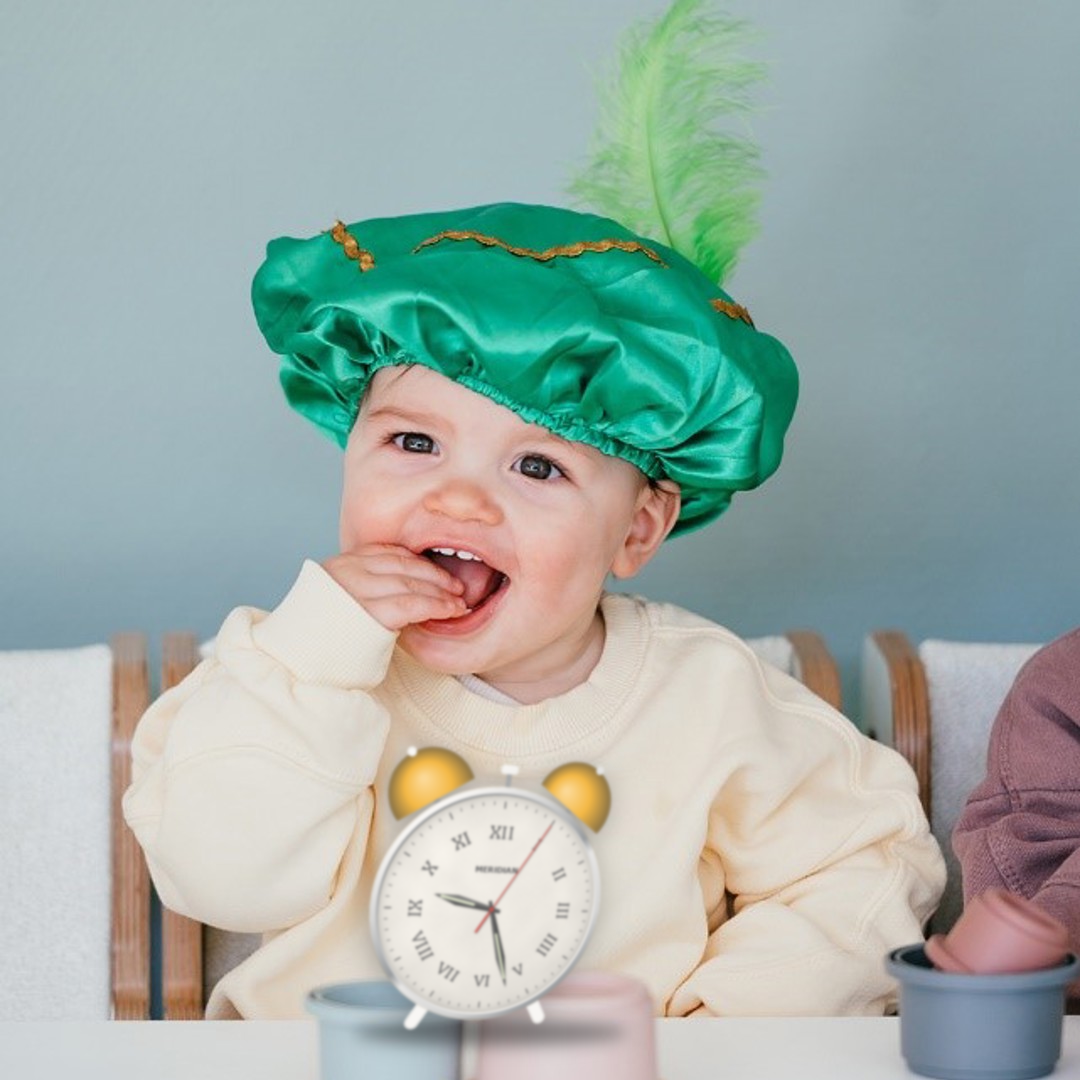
{"hour": 9, "minute": 27, "second": 5}
